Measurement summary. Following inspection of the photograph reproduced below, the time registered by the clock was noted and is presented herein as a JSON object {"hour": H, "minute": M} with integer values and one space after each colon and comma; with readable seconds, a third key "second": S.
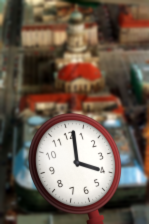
{"hour": 4, "minute": 2}
